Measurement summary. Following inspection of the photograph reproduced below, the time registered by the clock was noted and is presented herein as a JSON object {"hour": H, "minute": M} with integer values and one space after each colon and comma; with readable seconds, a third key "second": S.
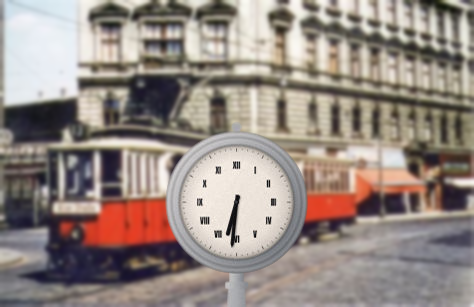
{"hour": 6, "minute": 31}
